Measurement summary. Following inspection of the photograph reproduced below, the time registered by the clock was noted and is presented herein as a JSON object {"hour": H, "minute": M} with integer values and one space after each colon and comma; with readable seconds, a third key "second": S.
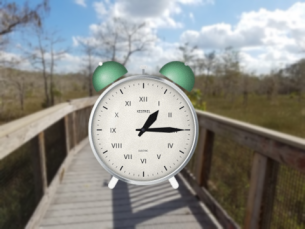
{"hour": 1, "minute": 15}
